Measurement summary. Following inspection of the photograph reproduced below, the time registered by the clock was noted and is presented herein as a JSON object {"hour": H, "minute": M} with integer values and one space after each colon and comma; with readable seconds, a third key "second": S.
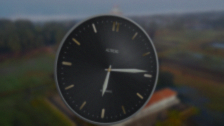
{"hour": 6, "minute": 14}
